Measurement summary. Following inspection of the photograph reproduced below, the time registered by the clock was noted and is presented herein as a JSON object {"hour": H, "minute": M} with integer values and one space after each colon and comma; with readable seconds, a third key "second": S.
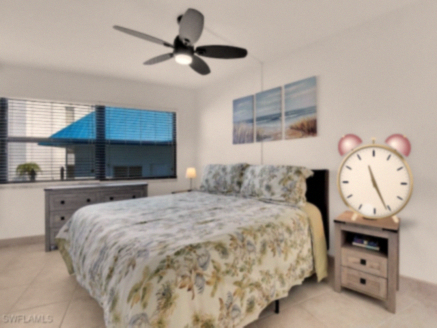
{"hour": 11, "minute": 26}
